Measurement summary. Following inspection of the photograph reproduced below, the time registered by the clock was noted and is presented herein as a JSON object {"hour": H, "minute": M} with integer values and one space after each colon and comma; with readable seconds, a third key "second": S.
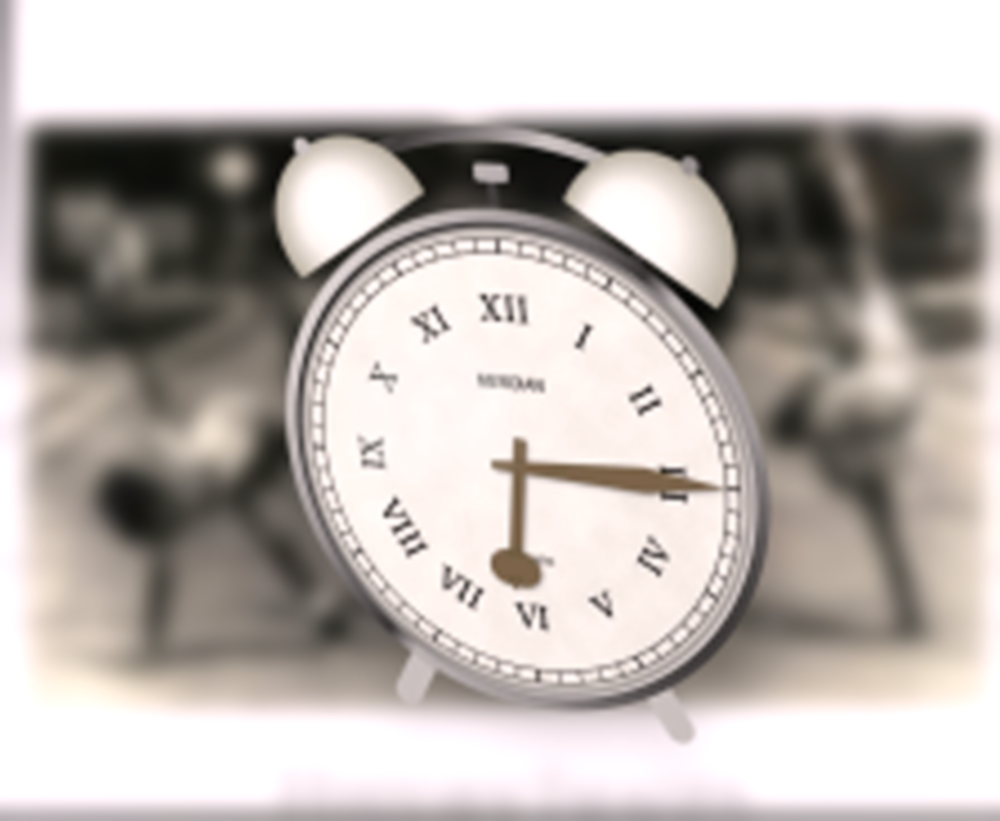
{"hour": 6, "minute": 15}
